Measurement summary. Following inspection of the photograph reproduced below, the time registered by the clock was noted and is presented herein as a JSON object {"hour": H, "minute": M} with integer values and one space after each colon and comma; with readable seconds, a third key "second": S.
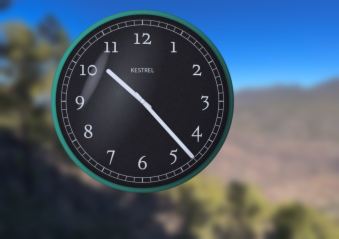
{"hour": 10, "minute": 23}
